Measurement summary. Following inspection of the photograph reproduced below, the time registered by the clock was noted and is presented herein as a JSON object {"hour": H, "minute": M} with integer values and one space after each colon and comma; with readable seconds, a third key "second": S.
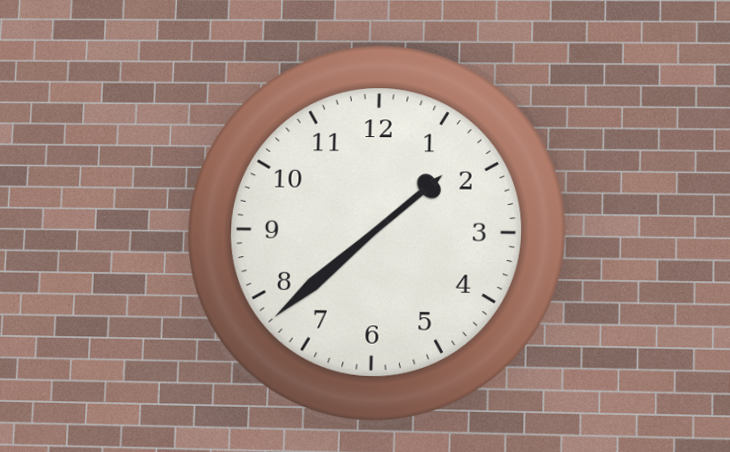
{"hour": 1, "minute": 38}
